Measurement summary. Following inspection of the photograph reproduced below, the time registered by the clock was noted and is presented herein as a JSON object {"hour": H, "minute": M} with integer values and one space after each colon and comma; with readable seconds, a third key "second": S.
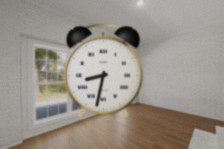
{"hour": 8, "minute": 32}
